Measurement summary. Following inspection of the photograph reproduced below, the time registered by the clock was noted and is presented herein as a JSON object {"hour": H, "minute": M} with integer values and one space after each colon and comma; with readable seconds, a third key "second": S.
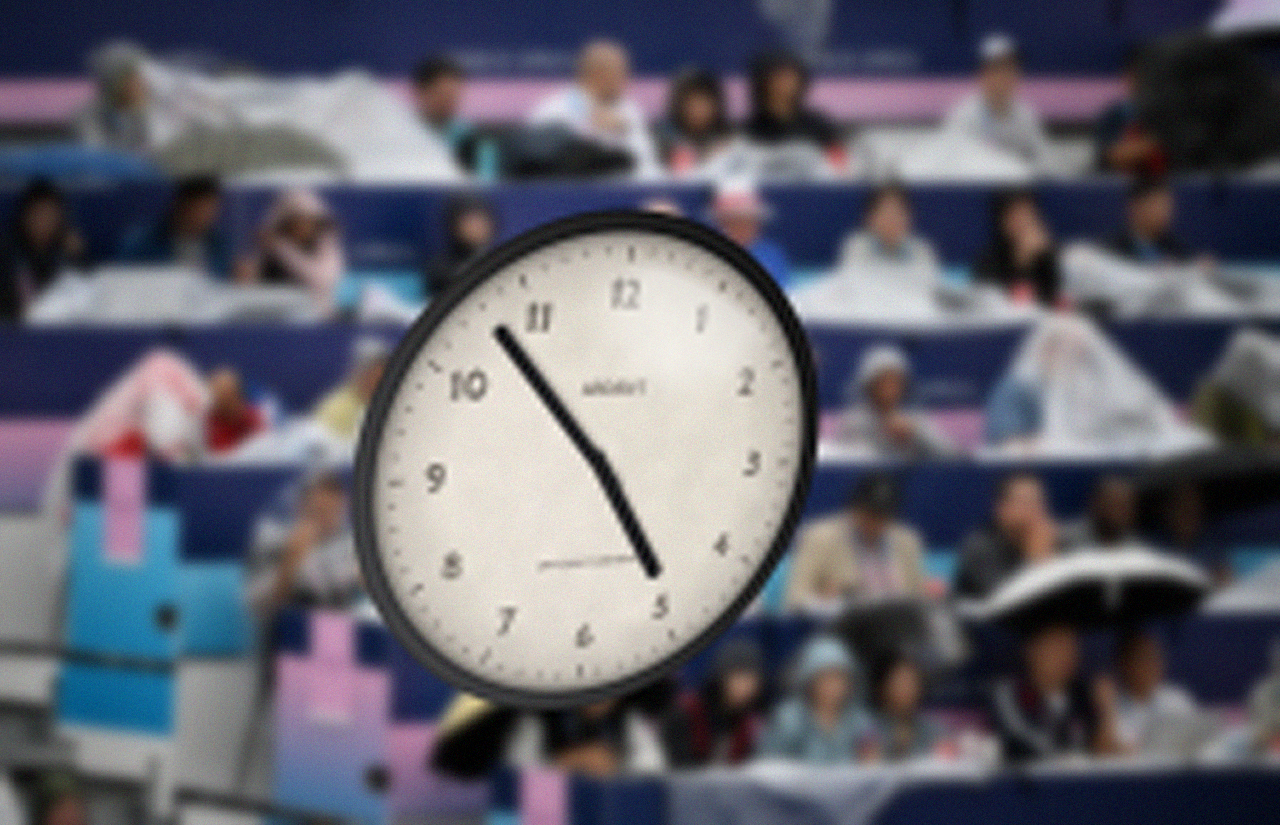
{"hour": 4, "minute": 53}
